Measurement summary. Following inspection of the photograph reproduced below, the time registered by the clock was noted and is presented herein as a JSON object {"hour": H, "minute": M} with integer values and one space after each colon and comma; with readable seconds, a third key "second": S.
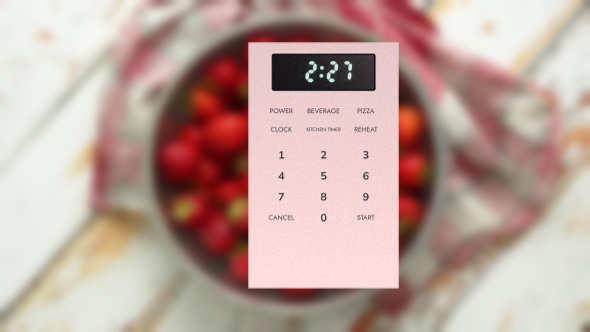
{"hour": 2, "minute": 27}
